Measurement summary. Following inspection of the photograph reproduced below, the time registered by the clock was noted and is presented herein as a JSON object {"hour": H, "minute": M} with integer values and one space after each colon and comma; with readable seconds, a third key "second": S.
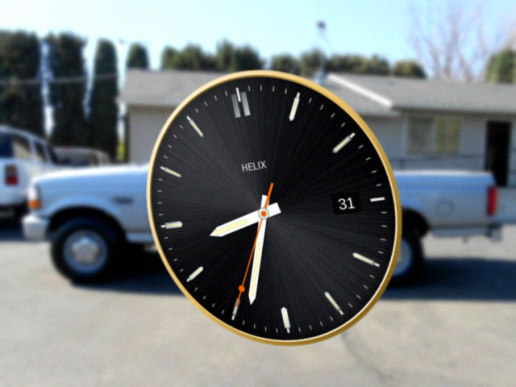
{"hour": 8, "minute": 33, "second": 35}
